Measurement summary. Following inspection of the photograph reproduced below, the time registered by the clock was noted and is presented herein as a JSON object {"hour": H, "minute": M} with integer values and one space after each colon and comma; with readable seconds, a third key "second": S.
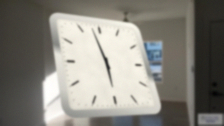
{"hour": 5, "minute": 58}
